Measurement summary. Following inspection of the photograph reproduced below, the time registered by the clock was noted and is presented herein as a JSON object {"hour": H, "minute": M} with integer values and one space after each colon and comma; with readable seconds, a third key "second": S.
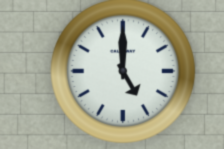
{"hour": 5, "minute": 0}
